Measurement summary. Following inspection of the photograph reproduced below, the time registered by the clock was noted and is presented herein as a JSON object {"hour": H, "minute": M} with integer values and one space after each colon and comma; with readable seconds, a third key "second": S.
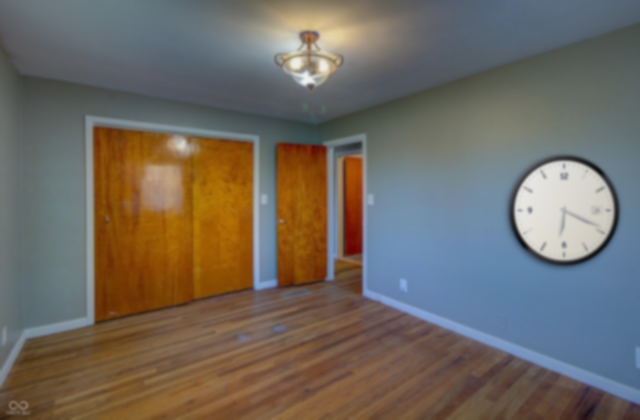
{"hour": 6, "minute": 19}
